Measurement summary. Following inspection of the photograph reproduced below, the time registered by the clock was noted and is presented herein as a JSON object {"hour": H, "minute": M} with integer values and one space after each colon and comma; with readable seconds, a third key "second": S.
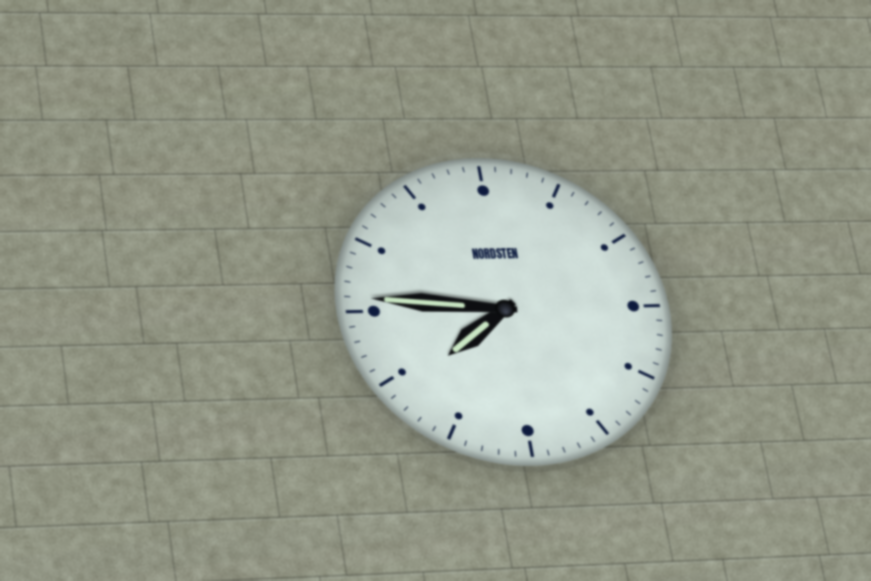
{"hour": 7, "minute": 46}
